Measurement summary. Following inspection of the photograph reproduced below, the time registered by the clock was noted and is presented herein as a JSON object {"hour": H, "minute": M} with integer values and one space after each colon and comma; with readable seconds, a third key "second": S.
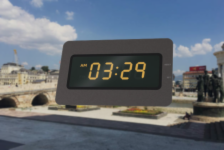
{"hour": 3, "minute": 29}
